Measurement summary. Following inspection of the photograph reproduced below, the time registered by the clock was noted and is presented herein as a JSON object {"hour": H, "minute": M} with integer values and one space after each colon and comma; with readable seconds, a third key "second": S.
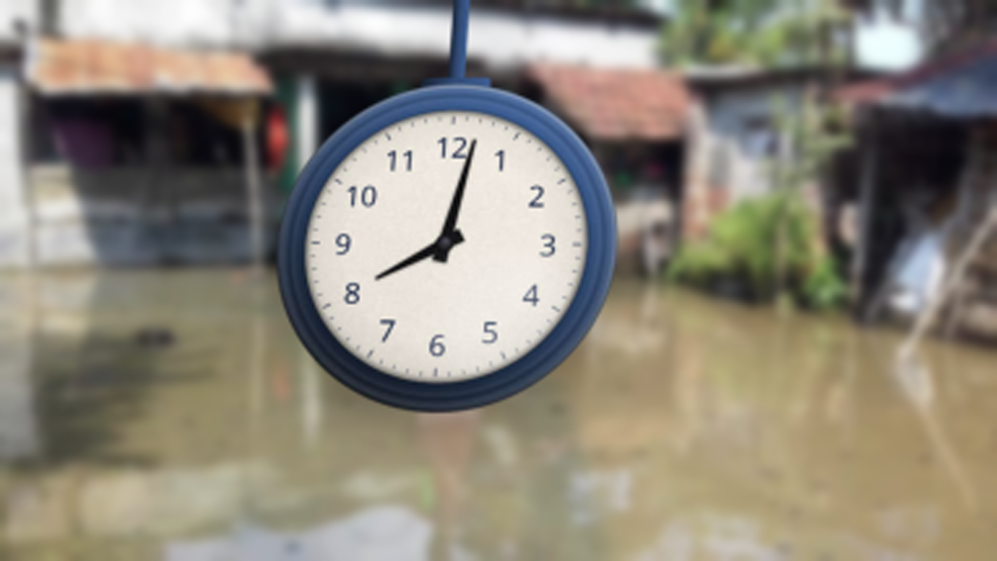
{"hour": 8, "minute": 2}
